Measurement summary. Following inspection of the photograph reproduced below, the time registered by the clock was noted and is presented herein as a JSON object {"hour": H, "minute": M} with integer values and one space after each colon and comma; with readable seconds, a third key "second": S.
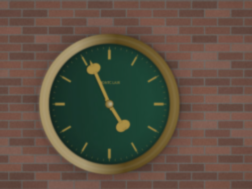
{"hour": 4, "minute": 56}
